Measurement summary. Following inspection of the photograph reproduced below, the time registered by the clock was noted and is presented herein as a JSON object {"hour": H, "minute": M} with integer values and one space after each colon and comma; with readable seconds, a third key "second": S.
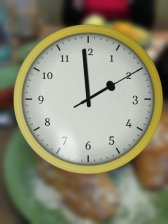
{"hour": 1, "minute": 59, "second": 10}
